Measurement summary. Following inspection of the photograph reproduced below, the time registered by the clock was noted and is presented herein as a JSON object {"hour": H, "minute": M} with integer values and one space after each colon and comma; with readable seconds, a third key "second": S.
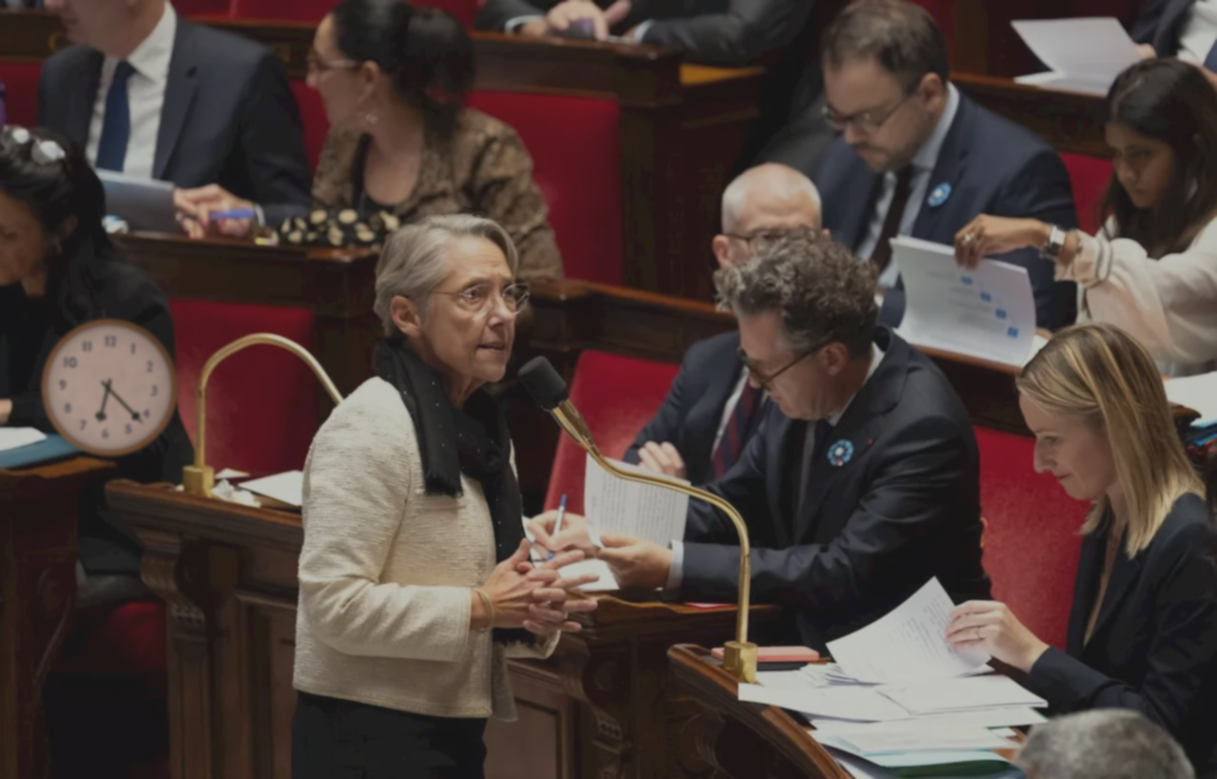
{"hour": 6, "minute": 22}
